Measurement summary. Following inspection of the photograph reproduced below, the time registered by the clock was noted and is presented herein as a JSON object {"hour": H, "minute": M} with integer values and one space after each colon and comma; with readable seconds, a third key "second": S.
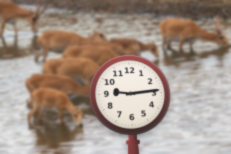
{"hour": 9, "minute": 14}
